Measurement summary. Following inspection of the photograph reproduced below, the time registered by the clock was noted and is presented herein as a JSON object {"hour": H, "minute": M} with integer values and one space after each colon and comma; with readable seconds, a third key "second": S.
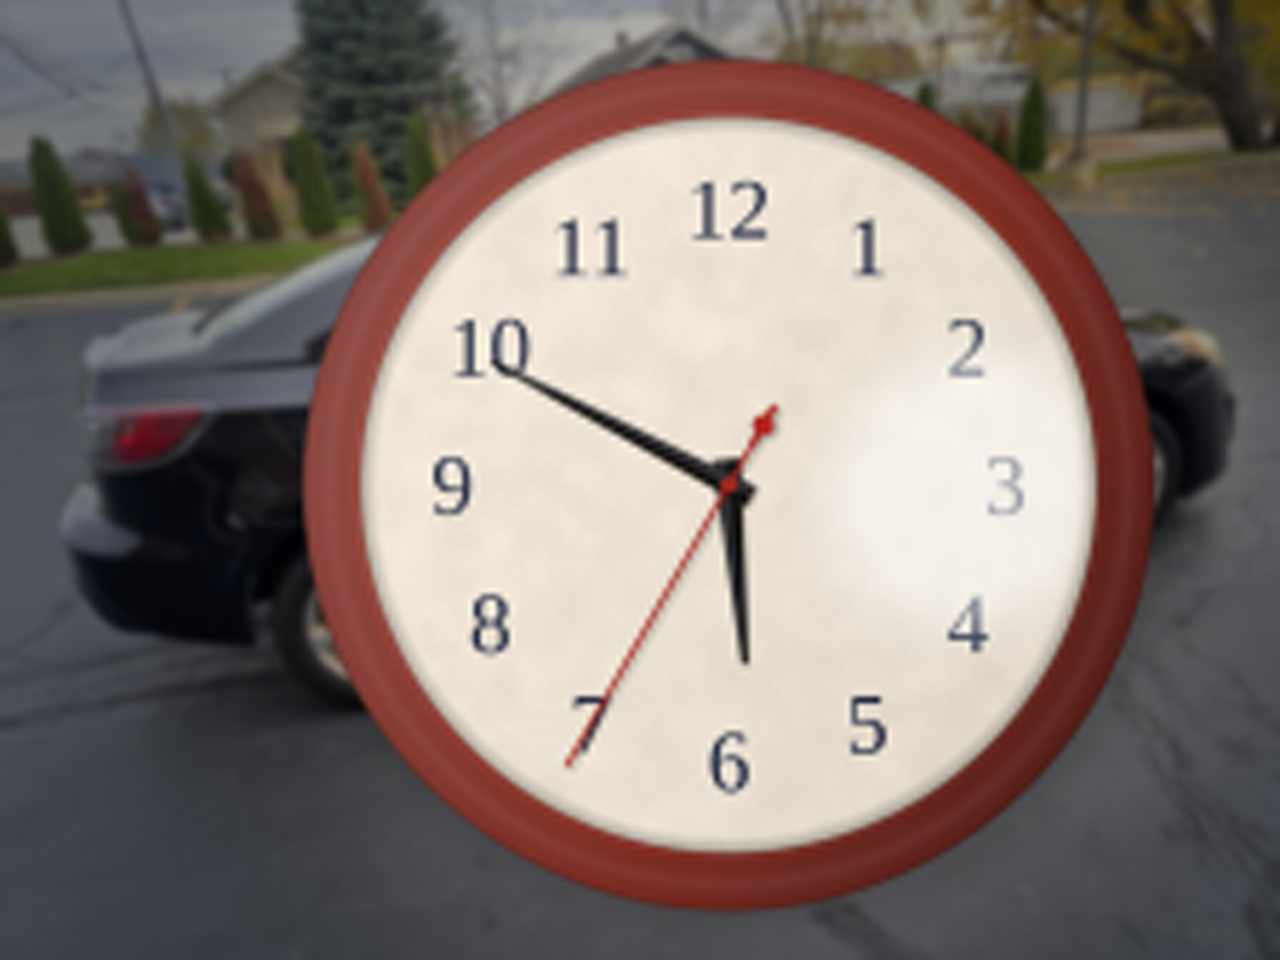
{"hour": 5, "minute": 49, "second": 35}
